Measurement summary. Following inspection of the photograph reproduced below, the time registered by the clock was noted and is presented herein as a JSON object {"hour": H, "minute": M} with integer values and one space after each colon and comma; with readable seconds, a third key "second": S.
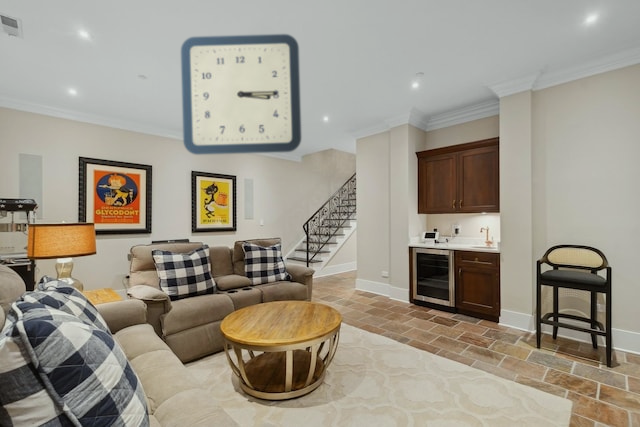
{"hour": 3, "minute": 15}
